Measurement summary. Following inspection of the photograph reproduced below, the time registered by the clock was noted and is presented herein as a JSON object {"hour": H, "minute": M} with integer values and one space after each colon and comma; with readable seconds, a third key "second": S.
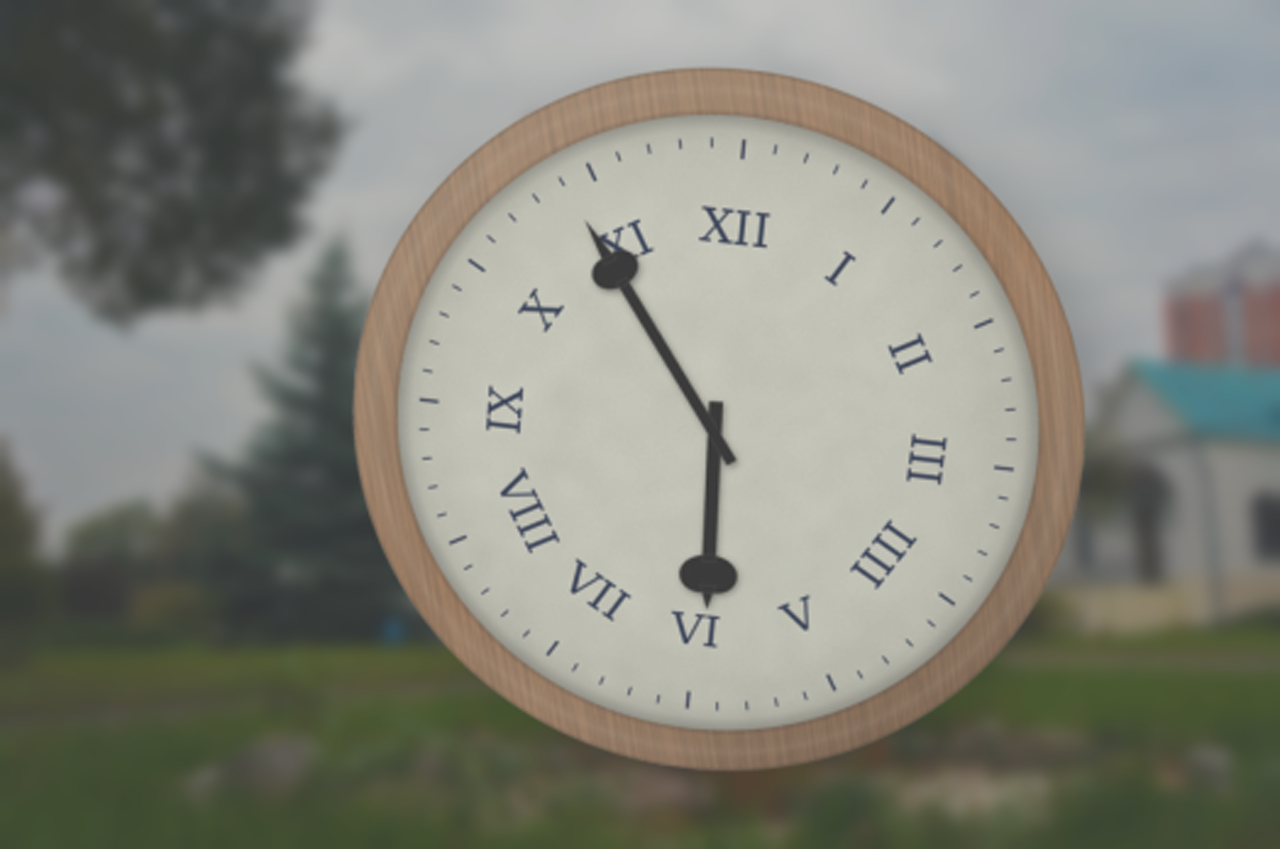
{"hour": 5, "minute": 54}
